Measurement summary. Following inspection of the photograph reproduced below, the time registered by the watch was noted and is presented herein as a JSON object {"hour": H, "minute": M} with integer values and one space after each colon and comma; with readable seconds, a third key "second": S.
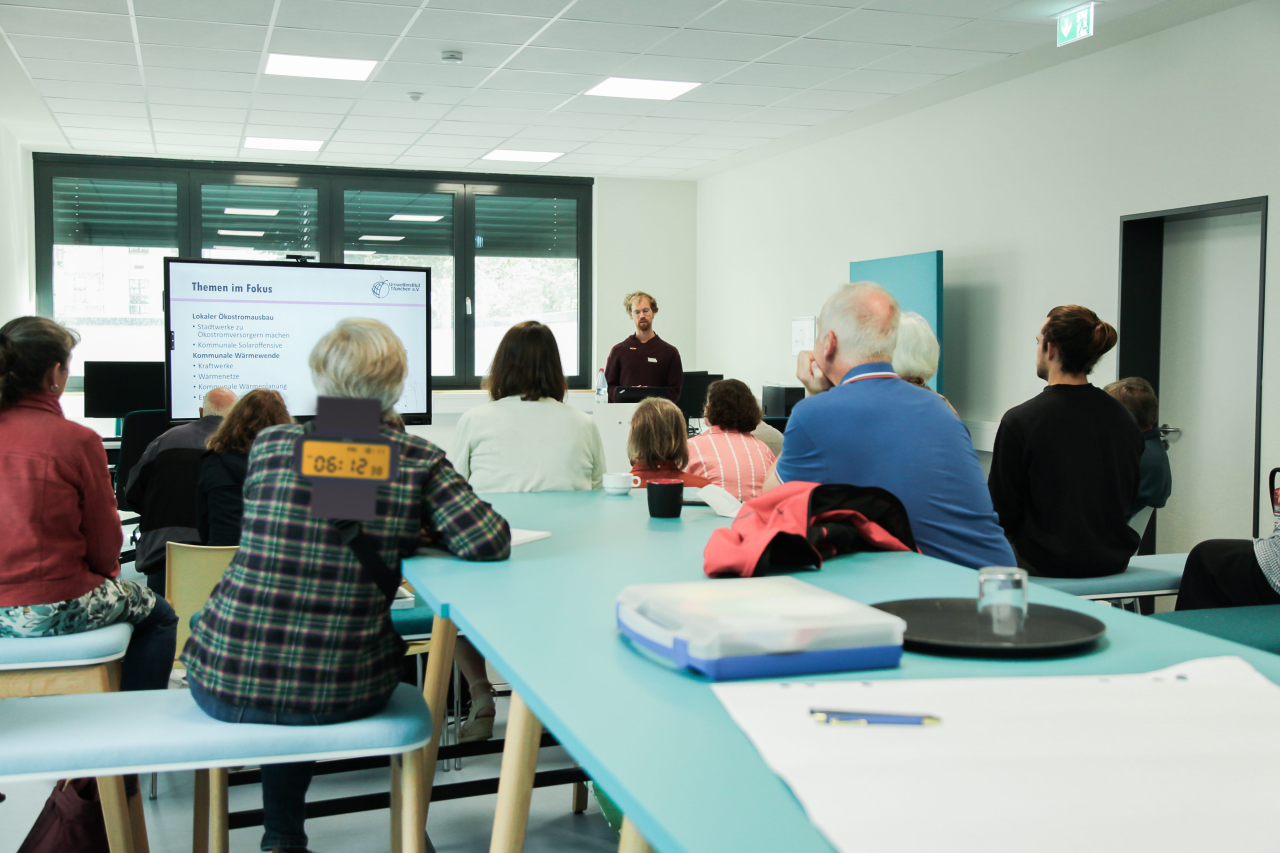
{"hour": 6, "minute": 12}
